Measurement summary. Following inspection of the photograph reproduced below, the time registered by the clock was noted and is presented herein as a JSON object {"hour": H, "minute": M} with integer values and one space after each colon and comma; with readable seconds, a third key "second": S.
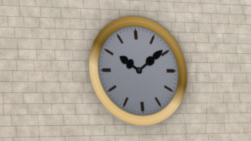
{"hour": 10, "minute": 9}
